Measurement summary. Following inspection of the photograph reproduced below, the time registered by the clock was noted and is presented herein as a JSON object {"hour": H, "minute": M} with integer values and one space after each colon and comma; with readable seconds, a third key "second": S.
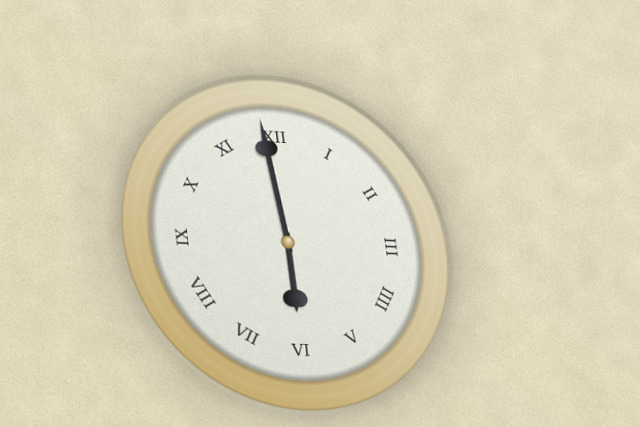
{"hour": 5, "minute": 59}
